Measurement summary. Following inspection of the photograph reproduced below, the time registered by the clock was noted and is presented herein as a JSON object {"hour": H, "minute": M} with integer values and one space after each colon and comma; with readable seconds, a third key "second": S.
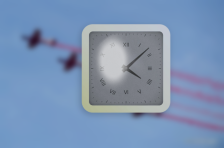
{"hour": 4, "minute": 8}
